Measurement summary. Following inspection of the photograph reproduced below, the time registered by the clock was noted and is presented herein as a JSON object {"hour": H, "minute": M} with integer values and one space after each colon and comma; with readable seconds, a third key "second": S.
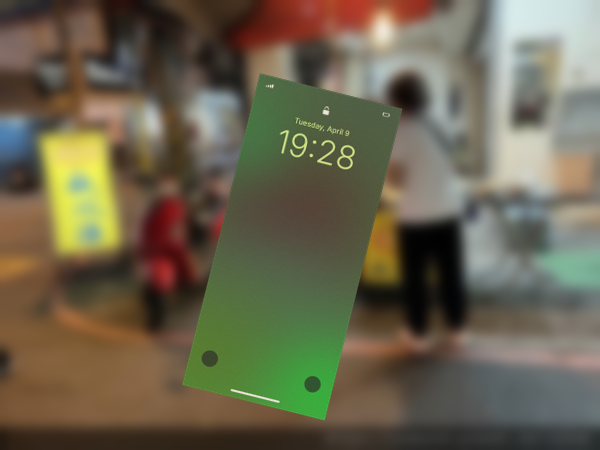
{"hour": 19, "minute": 28}
